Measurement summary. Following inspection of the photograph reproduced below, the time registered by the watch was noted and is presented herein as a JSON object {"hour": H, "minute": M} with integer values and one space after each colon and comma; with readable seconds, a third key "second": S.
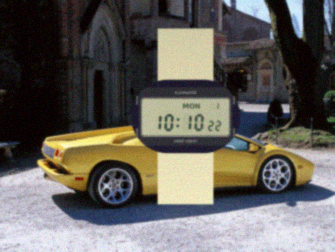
{"hour": 10, "minute": 10, "second": 22}
